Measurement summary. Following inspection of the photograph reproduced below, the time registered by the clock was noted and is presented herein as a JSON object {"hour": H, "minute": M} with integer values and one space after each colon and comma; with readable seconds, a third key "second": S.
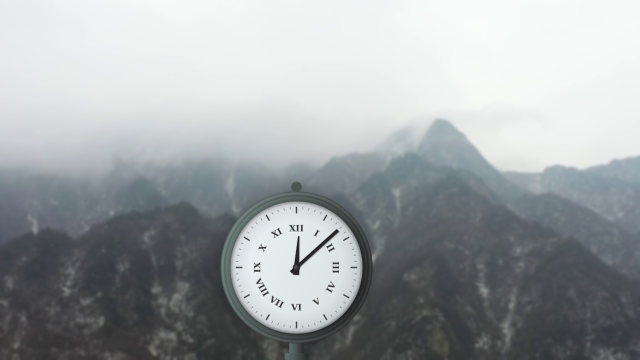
{"hour": 12, "minute": 8}
